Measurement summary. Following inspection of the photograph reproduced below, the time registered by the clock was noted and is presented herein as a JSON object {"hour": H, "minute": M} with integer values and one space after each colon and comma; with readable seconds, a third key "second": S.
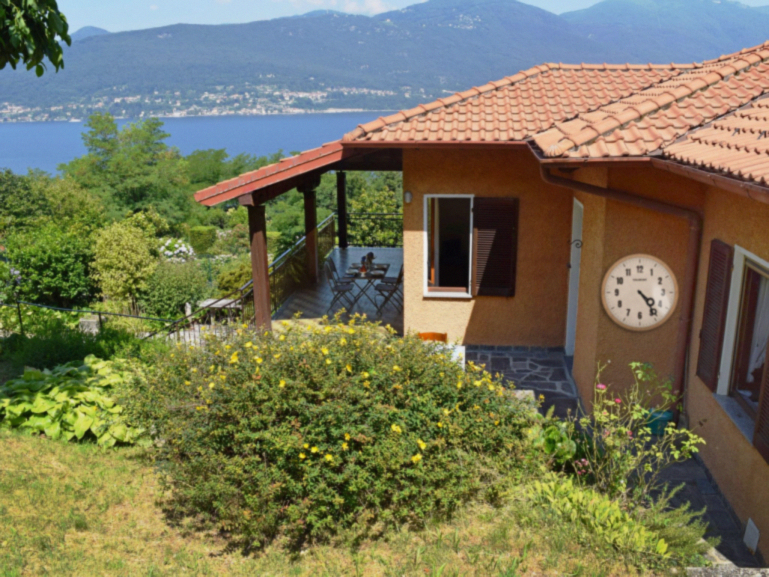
{"hour": 4, "minute": 24}
